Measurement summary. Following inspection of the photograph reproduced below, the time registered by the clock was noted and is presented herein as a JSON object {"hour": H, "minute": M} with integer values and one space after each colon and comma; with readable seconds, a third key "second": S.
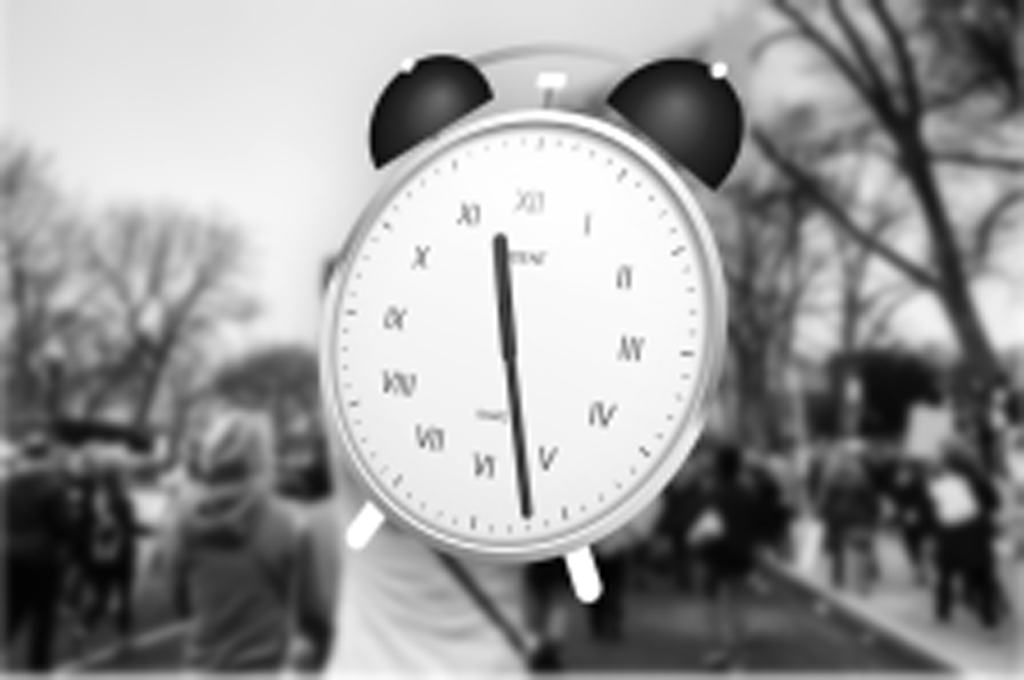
{"hour": 11, "minute": 27}
